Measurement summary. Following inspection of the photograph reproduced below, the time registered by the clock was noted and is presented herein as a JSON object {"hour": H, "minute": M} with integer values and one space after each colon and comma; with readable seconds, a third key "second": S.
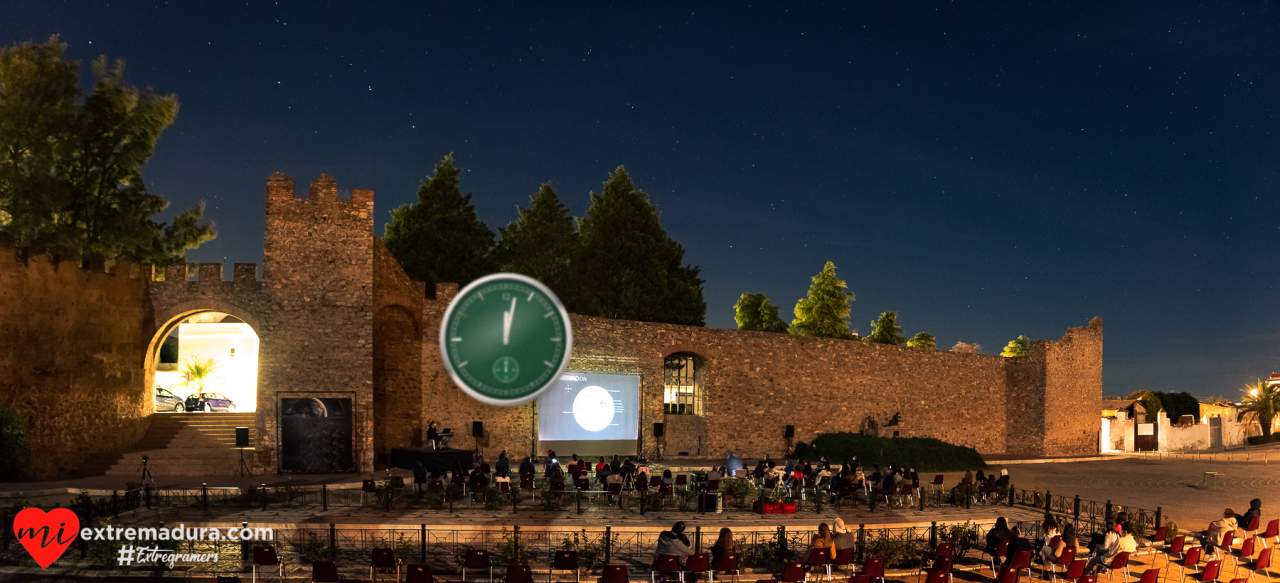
{"hour": 12, "minute": 2}
